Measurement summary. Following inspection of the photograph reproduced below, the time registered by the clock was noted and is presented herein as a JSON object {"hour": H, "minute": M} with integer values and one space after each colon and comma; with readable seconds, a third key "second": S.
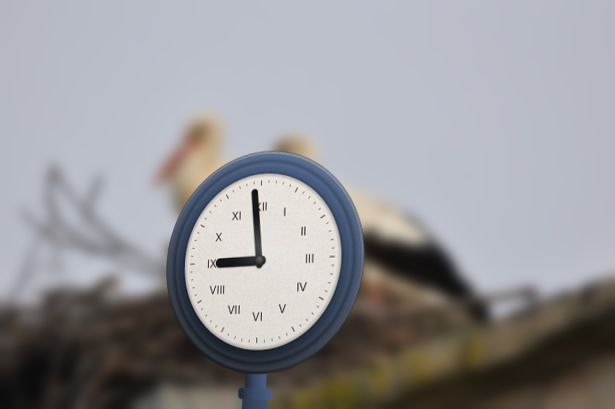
{"hour": 8, "minute": 59}
